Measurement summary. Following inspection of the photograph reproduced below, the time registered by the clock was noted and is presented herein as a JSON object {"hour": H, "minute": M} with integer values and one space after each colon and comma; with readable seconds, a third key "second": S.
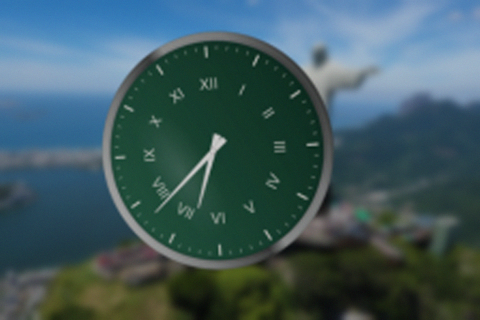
{"hour": 6, "minute": 38}
